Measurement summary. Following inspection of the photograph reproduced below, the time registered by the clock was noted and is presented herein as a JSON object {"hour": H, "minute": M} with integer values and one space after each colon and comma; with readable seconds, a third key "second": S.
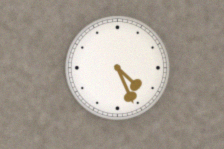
{"hour": 4, "minute": 26}
